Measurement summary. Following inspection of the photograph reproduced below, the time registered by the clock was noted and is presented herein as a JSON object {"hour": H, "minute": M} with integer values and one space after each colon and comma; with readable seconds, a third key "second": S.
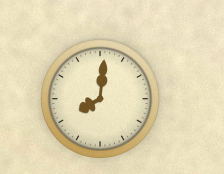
{"hour": 8, "minute": 1}
